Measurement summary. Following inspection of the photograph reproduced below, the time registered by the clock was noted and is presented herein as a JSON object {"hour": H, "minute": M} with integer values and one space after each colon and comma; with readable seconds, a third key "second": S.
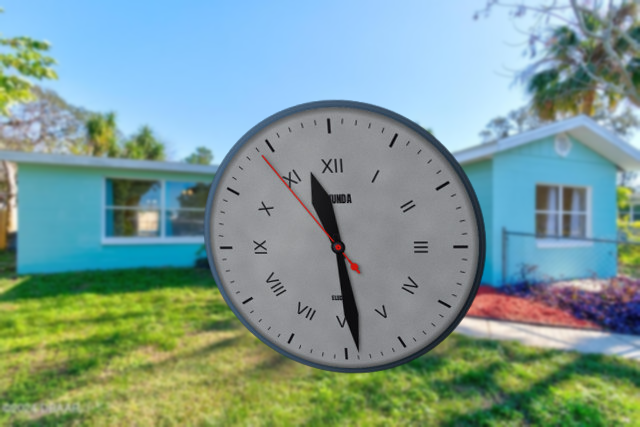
{"hour": 11, "minute": 28, "second": 54}
